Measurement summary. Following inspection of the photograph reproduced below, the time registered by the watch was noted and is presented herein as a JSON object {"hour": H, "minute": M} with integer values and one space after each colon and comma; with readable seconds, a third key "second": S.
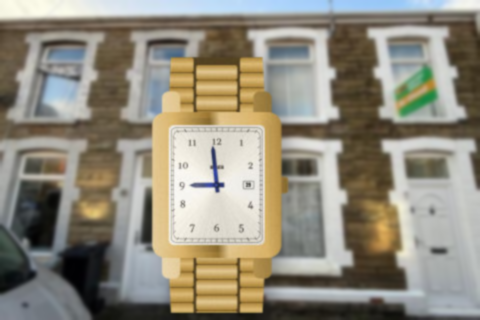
{"hour": 8, "minute": 59}
